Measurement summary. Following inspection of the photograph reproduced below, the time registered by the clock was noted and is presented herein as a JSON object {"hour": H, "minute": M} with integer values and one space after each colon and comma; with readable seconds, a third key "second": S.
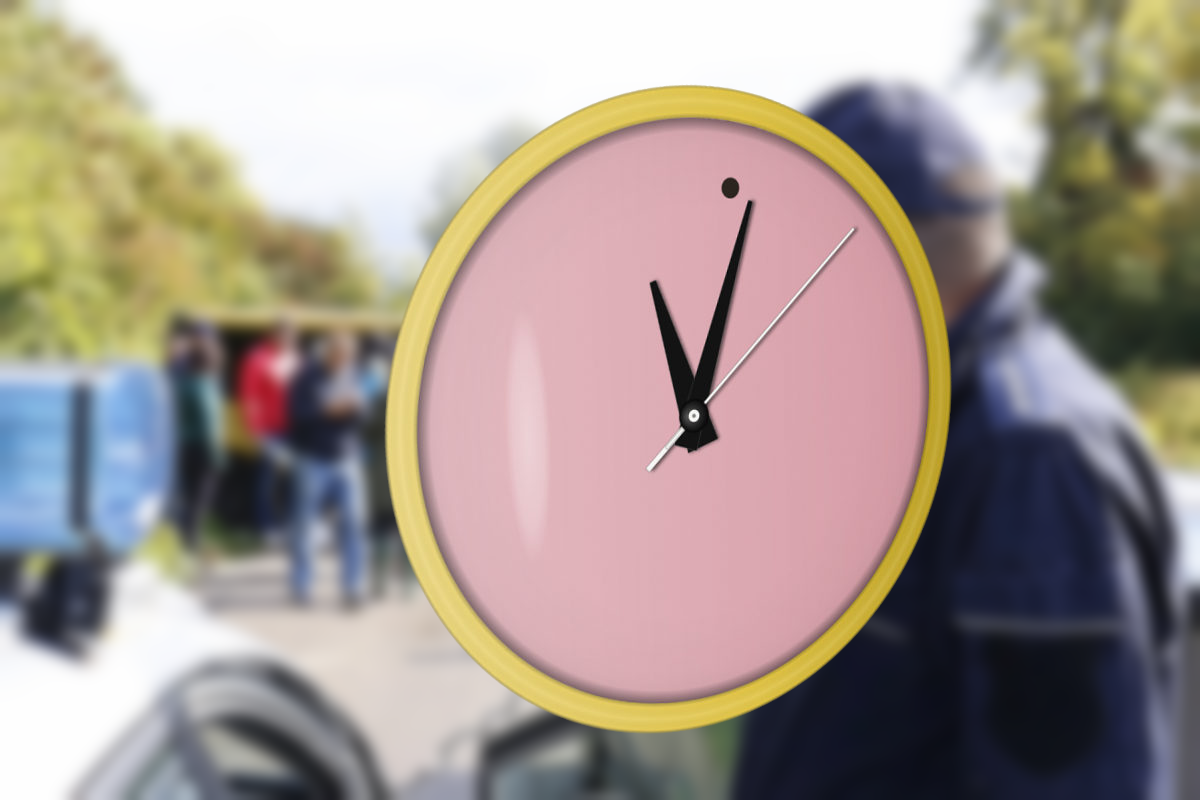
{"hour": 11, "minute": 1, "second": 6}
